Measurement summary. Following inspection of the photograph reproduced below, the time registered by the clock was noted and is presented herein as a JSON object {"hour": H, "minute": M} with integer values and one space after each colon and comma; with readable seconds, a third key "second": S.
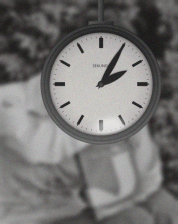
{"hour": 2, "minute": 5}
